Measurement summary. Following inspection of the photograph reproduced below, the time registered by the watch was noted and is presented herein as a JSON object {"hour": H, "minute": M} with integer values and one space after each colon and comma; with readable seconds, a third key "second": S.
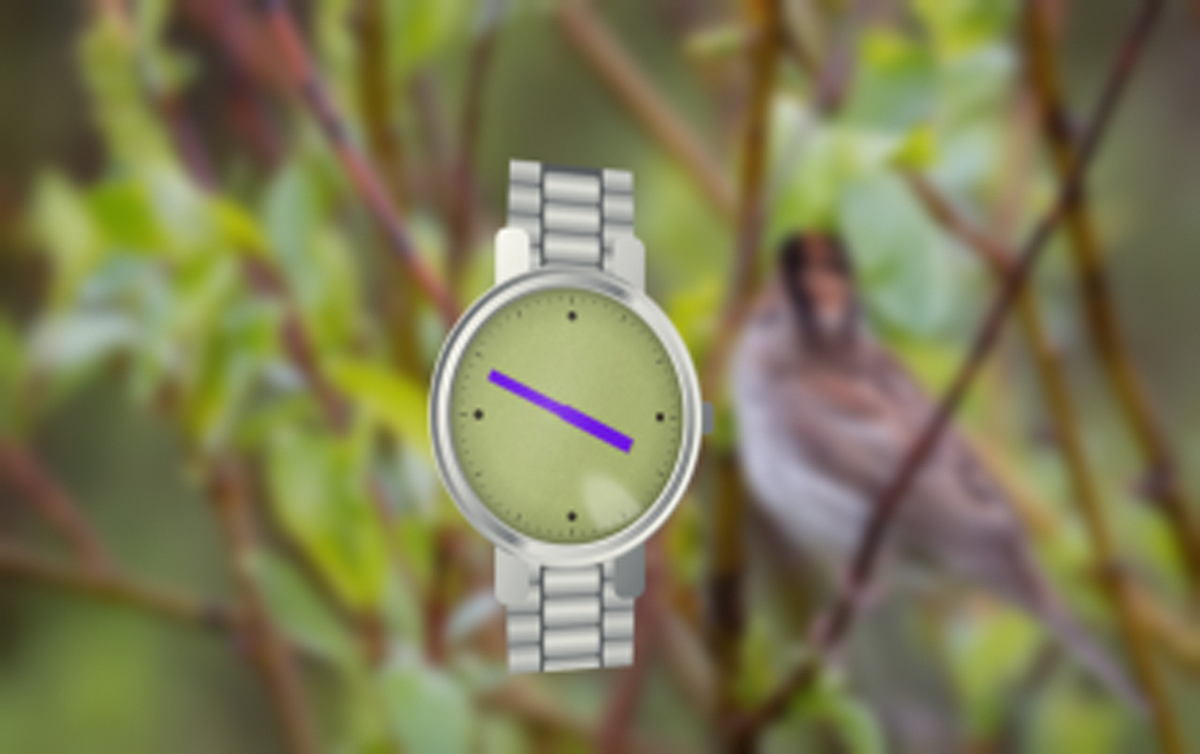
{"hour": 3, "minute": 49}
